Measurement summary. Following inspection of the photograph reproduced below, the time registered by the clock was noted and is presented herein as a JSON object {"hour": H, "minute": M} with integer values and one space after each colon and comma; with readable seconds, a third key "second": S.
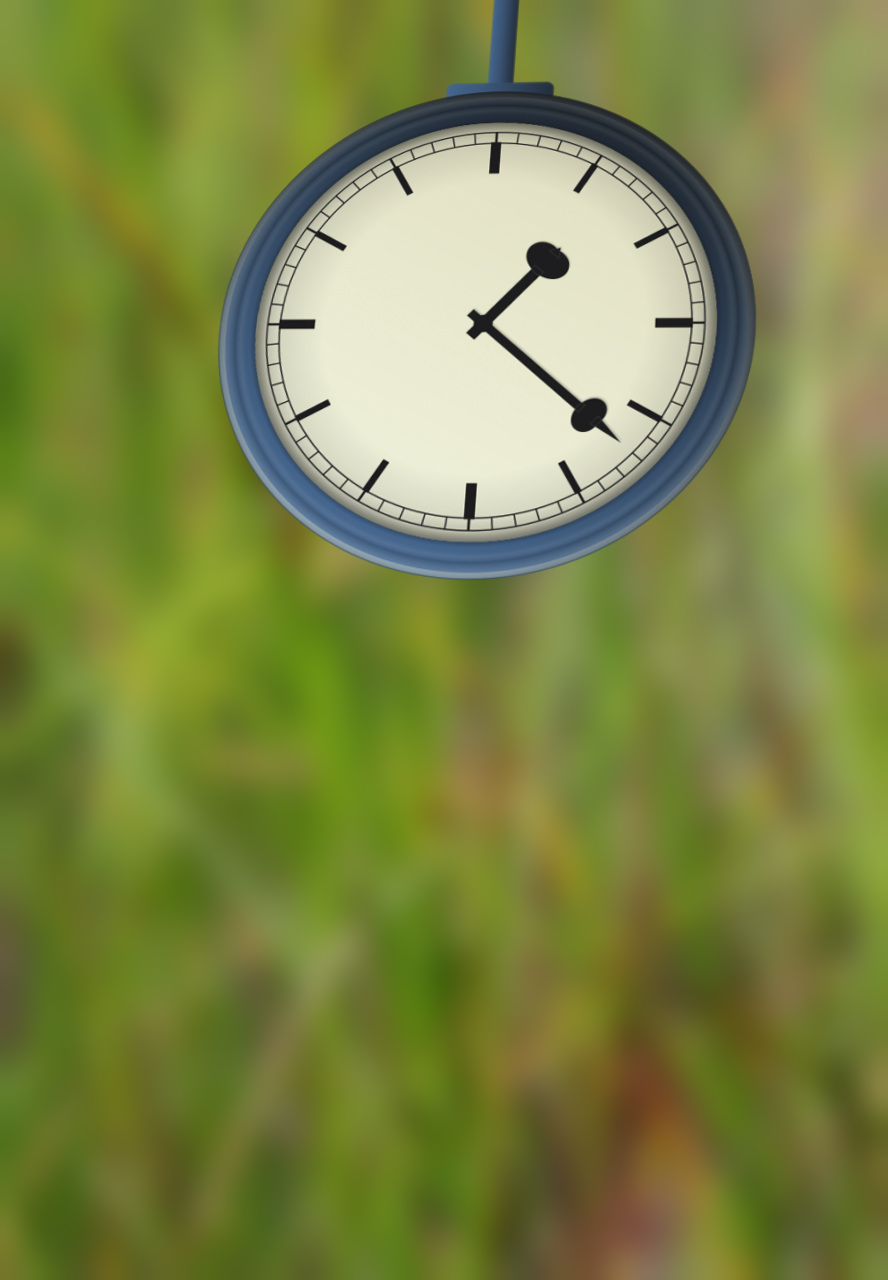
{"hour": 1, "minute": 22}
